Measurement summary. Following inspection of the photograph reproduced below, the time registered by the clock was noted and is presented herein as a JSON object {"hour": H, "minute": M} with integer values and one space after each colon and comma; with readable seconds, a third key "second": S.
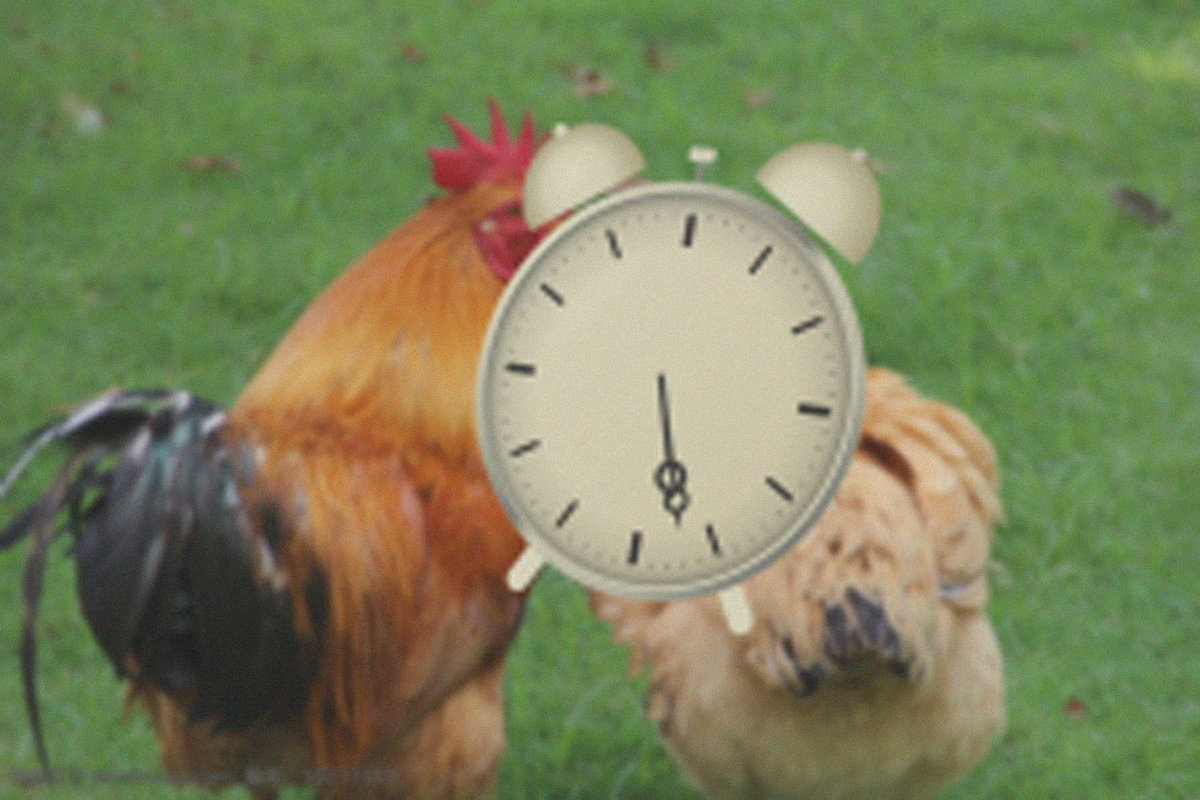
{"hour": 5, "minute": 27}
